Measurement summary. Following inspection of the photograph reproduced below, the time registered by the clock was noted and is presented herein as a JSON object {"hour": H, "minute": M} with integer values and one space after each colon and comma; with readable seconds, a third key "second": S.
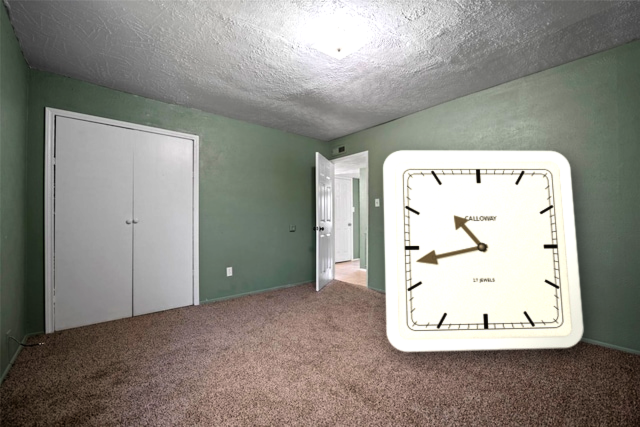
{"hour": 10, "minute": 43}
